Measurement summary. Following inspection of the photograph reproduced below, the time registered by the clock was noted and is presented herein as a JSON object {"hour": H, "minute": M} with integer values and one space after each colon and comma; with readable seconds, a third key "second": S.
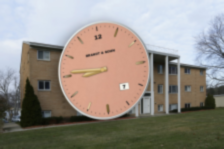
{"hour": 8, "minute": 46}
